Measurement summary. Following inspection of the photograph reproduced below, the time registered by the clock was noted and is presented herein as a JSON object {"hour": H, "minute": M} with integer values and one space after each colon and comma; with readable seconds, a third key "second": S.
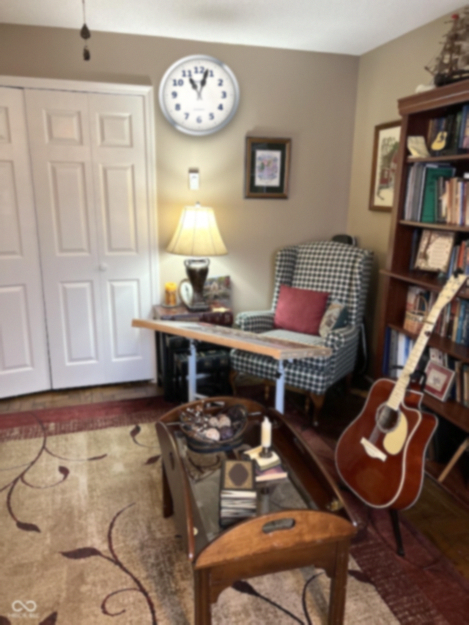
{"hour": 11, "minute": 3}
